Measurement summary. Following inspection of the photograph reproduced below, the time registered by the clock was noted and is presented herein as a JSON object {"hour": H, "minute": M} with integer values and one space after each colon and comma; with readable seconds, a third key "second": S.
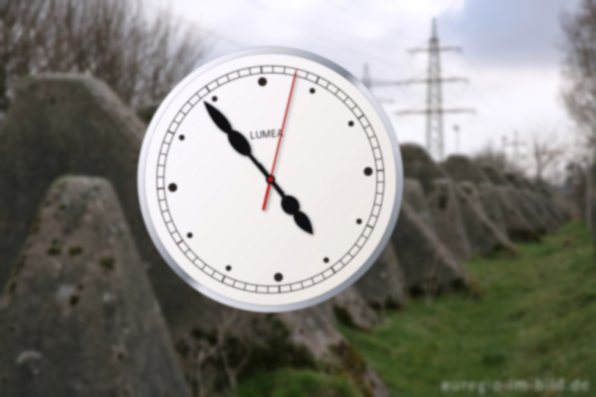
{"hour": 4, "minute": 54, "second": 3}
